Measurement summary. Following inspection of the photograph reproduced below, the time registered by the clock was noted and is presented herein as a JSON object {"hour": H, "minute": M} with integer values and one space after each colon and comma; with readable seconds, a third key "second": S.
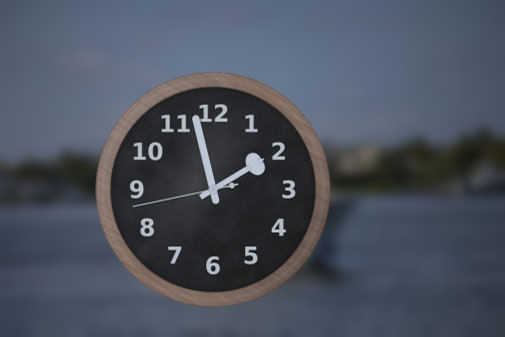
{"hour": 1, "minute": 57, "second": 43}
